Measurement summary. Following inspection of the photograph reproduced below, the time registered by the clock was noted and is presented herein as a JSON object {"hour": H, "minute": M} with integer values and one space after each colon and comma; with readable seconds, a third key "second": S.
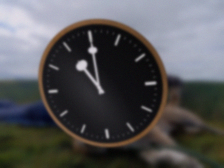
{"hour": 11, "minute": 0}
